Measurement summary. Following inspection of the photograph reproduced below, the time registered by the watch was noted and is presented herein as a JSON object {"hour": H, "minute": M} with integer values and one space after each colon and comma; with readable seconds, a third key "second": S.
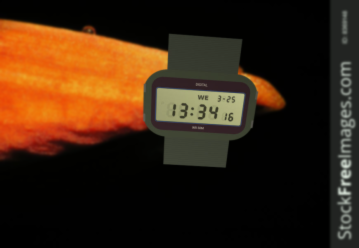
{"hour": 13, "minute": 34, "second": 16}
